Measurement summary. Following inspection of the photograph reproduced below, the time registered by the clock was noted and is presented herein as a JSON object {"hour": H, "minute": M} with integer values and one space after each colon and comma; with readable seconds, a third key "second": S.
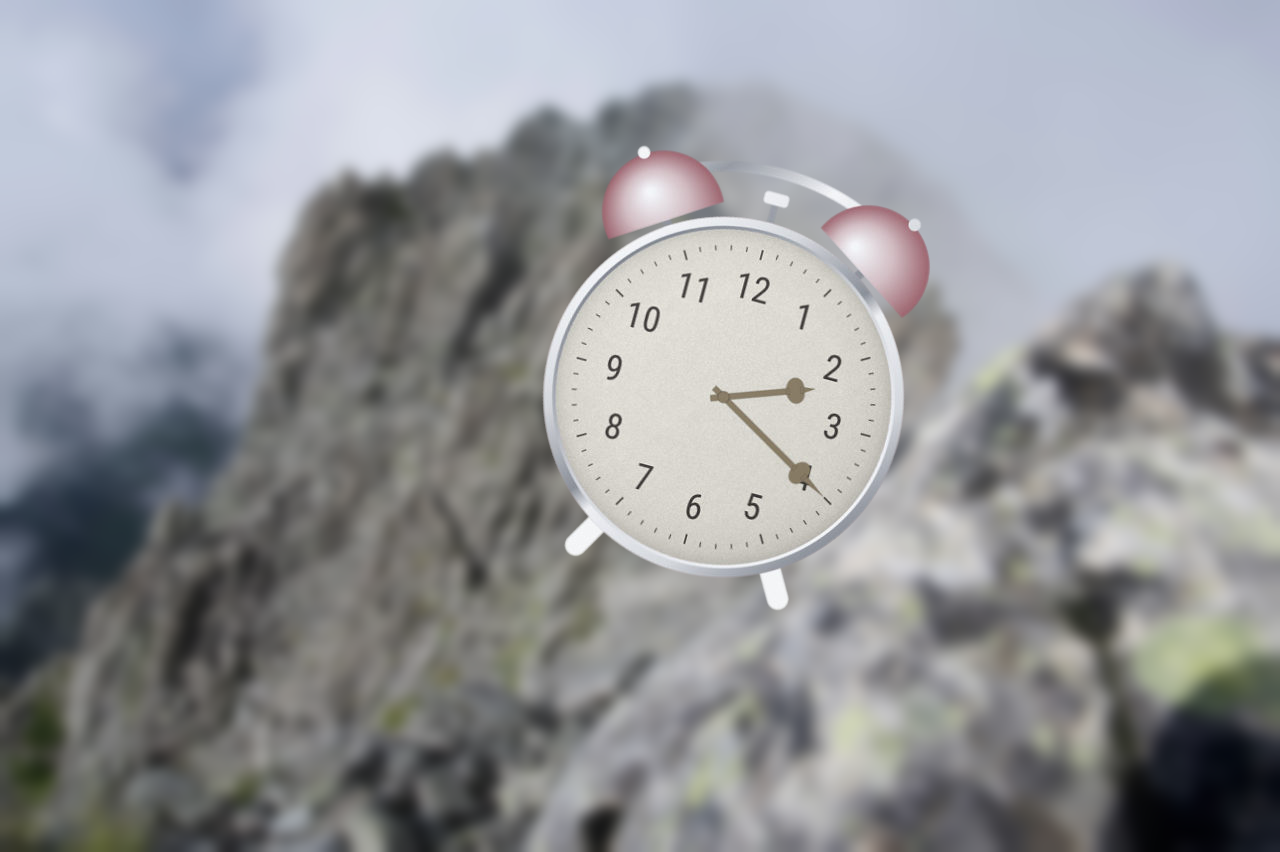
{"hour": 2, "minute": 20}
